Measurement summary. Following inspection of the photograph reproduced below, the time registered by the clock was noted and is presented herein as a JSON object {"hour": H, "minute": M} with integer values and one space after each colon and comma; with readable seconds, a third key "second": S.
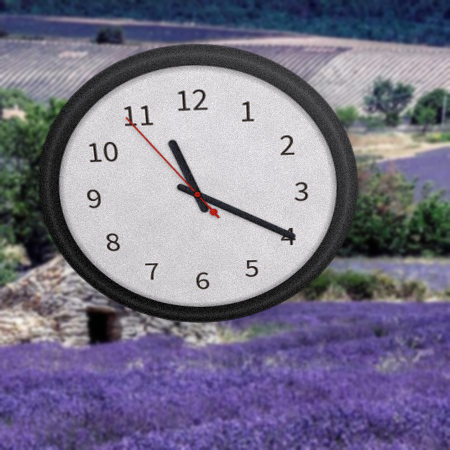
{"hour": 11, "minute": 19, "second": 54}
